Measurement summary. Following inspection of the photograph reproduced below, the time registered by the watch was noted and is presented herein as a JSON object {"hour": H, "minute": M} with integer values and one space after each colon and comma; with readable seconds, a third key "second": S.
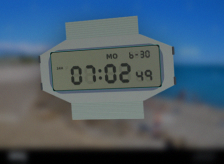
{"hour": 7, "minute": 2, "second": 49}
